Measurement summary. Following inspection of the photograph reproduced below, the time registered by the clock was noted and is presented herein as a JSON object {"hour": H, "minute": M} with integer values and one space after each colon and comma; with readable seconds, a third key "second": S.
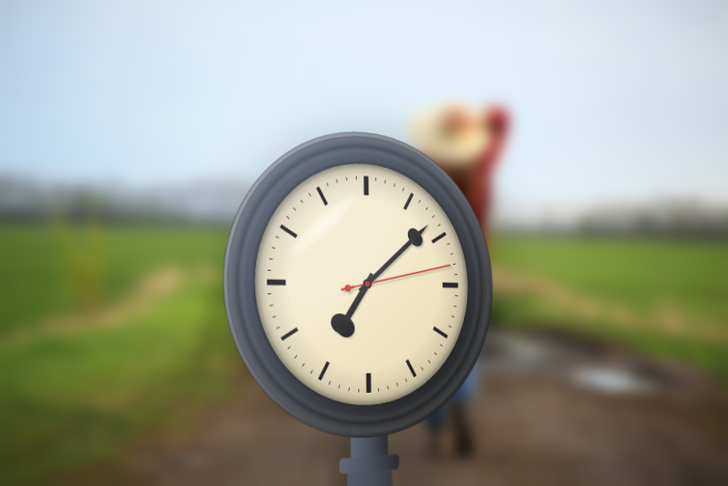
{"hour": 7, "minute": 8, "second": 13}
